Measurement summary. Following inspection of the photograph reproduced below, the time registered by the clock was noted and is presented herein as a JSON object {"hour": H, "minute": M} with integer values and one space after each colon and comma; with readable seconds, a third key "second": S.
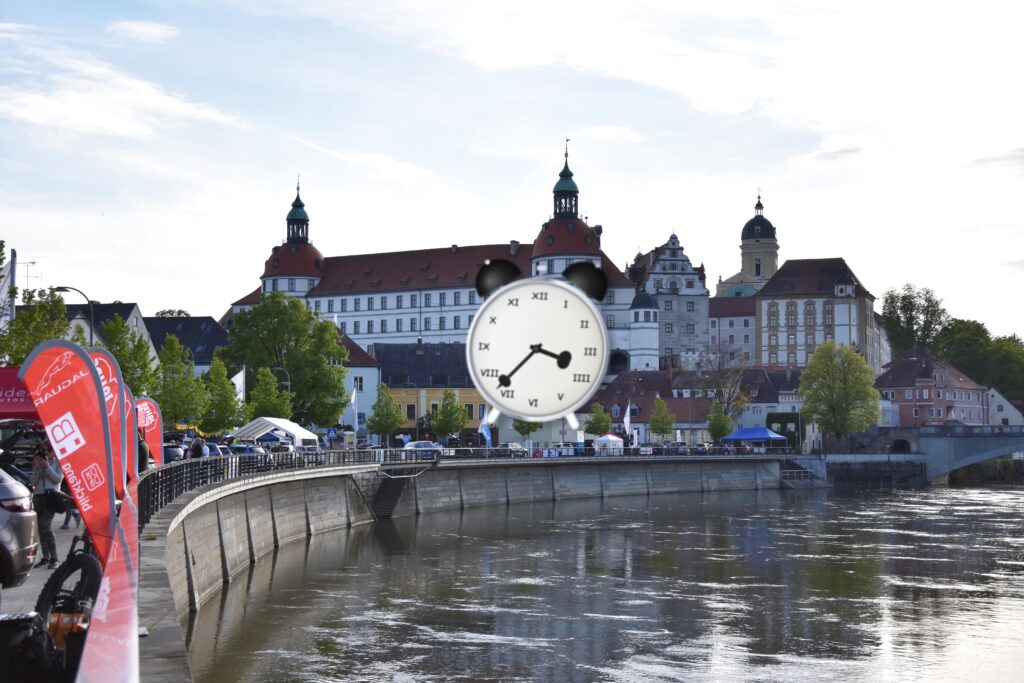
{"hour": 3, "minute": 37}
